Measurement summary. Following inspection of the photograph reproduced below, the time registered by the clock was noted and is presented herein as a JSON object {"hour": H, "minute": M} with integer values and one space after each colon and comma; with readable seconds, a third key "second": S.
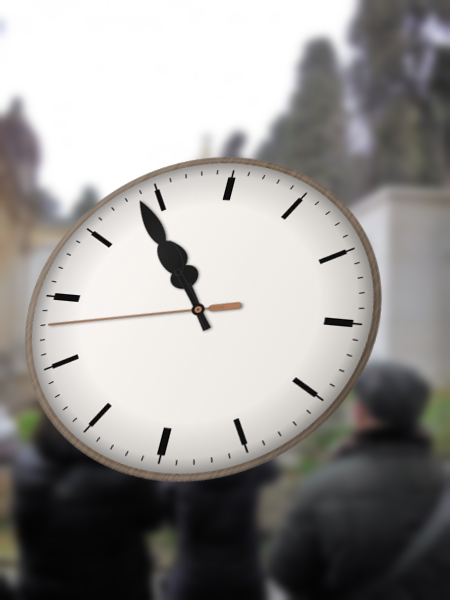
{"hour": 10, "minute": 53, "second": 43}
